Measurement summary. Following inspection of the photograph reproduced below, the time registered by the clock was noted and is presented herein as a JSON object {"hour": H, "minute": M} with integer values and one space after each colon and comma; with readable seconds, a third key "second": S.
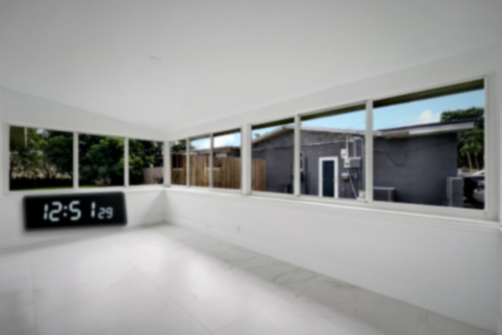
{"hour": 12, "minute": 51}
